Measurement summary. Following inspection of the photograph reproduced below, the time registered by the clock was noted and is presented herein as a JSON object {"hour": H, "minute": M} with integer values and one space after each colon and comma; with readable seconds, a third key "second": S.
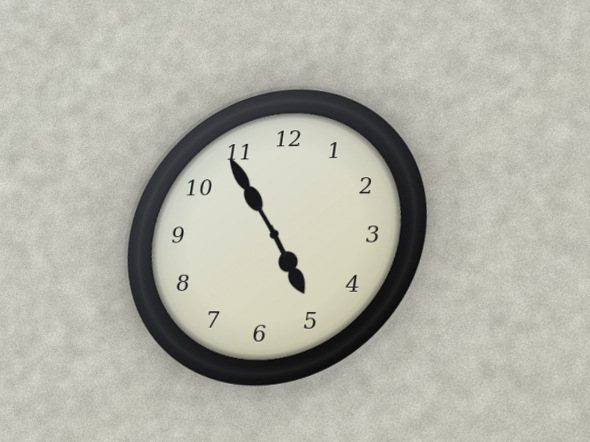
{"hour": 4, "minute": 54}
